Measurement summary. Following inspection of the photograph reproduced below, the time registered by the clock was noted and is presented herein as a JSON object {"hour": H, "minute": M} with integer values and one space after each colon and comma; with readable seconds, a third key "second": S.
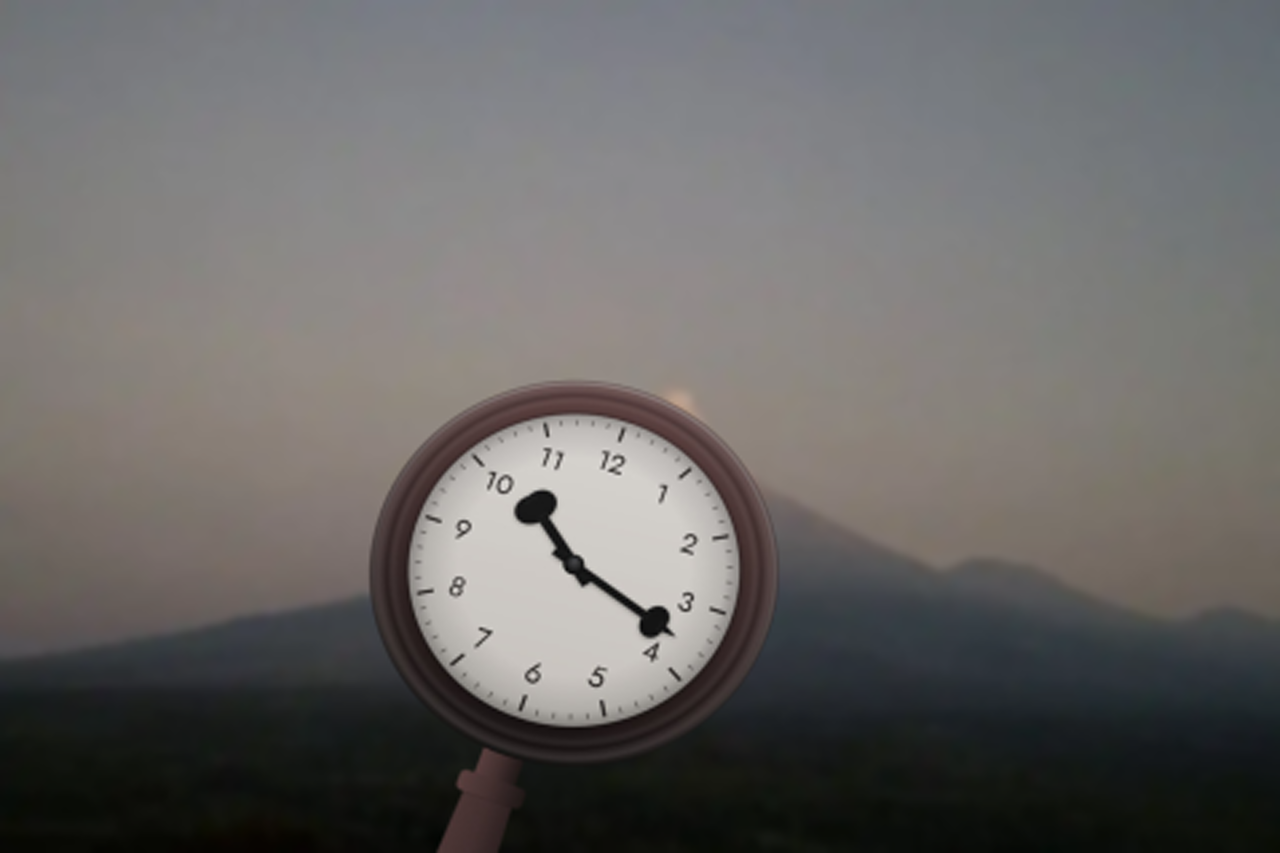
{"hour": 10, "minute": 18}
